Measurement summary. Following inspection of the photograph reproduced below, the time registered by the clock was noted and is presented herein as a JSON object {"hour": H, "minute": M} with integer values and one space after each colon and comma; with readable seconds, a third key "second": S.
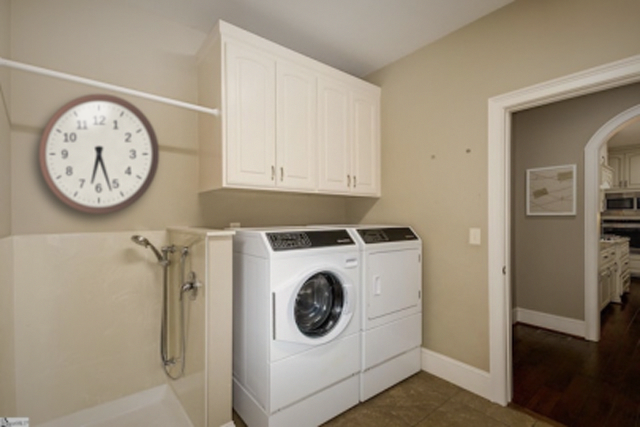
{"hour": 6, "minute": 27}
